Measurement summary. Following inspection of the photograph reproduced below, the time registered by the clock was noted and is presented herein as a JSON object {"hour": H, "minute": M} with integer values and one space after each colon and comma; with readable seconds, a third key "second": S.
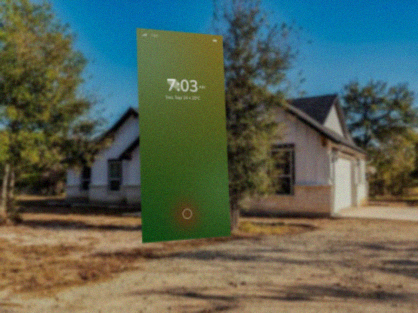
{"hour": 7, "minute": 3}
